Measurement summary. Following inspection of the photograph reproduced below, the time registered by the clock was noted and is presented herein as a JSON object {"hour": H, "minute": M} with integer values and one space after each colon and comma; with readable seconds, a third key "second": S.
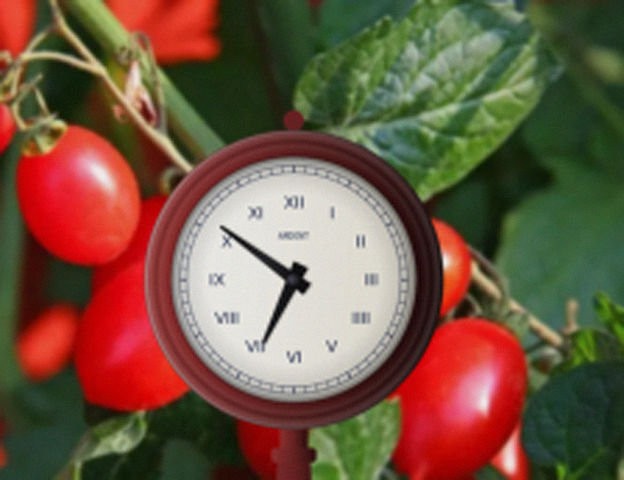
{"hour": 6, "minute": 51}
